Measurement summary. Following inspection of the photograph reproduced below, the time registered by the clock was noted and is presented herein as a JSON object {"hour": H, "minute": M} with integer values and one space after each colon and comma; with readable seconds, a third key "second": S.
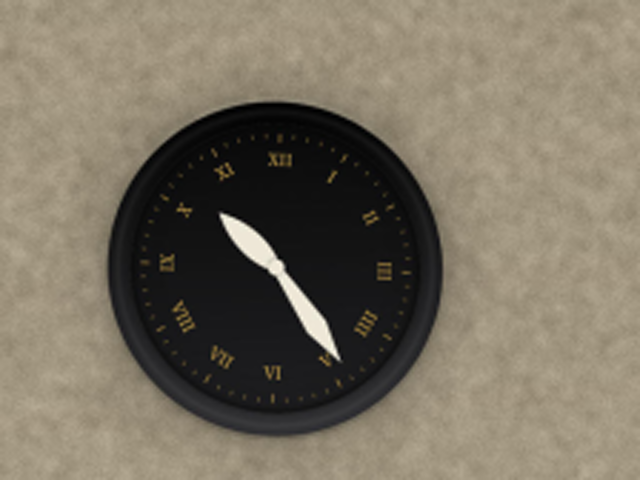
{"hour": 10, "minute": 24}
